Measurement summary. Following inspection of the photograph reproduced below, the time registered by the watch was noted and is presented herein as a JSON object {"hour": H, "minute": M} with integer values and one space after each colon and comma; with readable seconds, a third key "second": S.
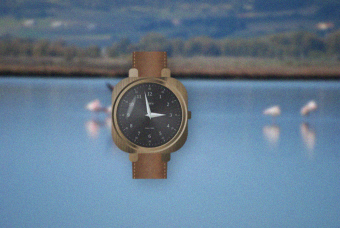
{"hour": 2, "minute": 58}
